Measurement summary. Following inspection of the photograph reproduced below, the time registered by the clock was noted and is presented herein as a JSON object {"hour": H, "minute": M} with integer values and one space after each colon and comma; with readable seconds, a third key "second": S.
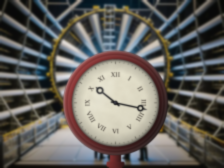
{"hour": 10, "minute": 17}
